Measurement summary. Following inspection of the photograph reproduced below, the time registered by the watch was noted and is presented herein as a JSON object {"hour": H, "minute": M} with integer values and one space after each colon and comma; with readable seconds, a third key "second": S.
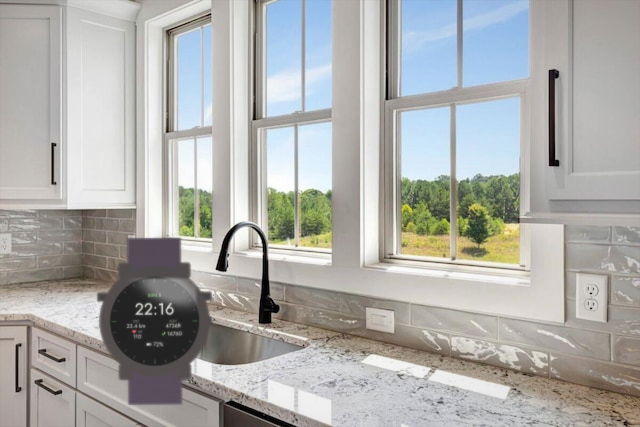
{"hour": 22, "minute": 16}
